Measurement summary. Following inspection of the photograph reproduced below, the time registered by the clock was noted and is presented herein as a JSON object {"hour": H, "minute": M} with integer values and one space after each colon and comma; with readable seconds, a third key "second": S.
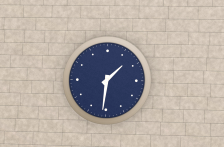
{"hour": 1, "minute": 31}
